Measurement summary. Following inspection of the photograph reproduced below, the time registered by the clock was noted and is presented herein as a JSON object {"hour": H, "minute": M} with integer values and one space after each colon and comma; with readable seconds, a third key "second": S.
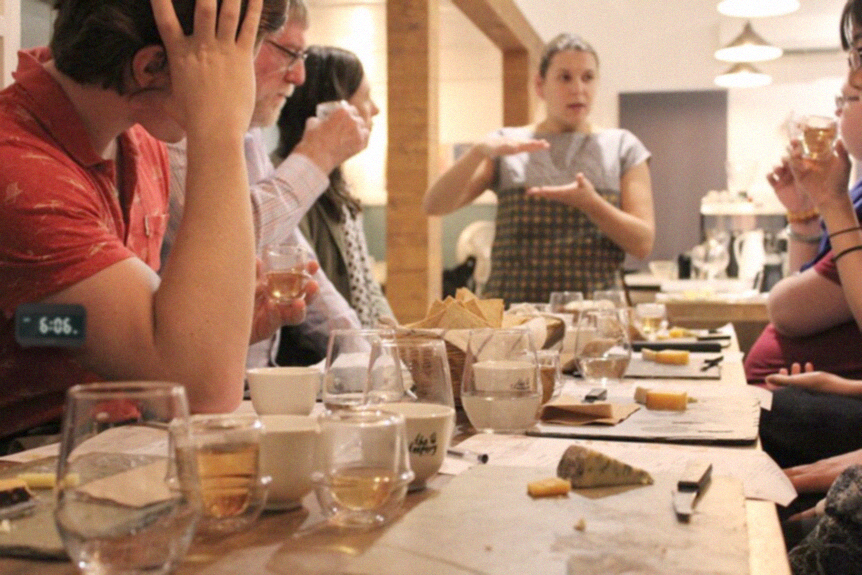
{"hour": 6, "minute": 6}
